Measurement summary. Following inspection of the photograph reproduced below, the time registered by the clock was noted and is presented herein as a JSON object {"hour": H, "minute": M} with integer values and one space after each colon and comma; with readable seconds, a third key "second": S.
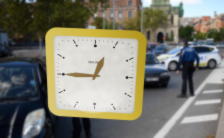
{"hour": 12, "minute": 45}
